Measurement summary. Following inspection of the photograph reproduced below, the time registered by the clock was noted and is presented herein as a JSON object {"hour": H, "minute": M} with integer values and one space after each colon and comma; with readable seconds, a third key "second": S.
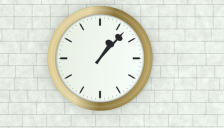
{"hour": 1, "minute": 7}
